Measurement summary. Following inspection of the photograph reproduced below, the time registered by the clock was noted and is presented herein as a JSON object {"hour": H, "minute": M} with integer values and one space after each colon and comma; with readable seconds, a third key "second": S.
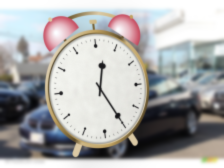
{"hour": 12, "minute": 25}
